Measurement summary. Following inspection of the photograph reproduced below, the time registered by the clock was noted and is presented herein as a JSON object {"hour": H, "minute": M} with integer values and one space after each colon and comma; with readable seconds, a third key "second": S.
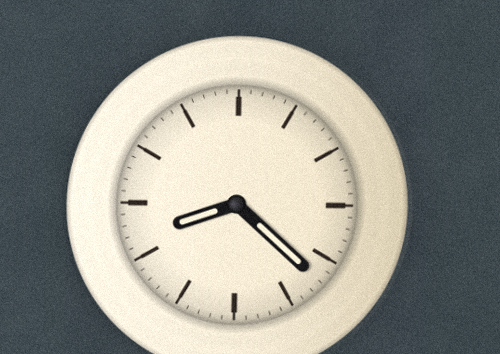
{"hour": 8, "minute": 22}
